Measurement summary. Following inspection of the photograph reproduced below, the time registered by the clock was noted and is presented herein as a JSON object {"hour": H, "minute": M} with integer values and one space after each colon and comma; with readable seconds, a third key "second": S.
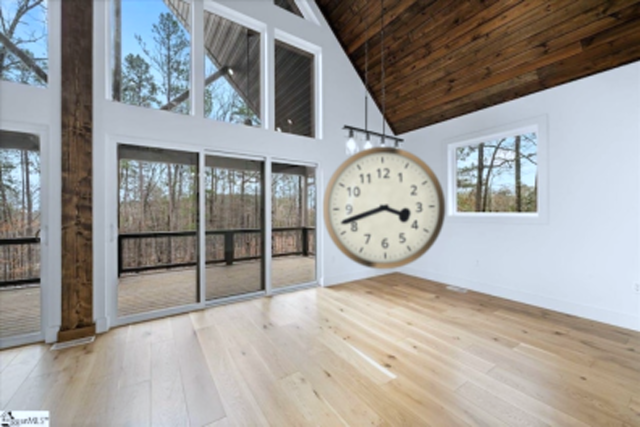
{"hour": 3, "minute": 42}
